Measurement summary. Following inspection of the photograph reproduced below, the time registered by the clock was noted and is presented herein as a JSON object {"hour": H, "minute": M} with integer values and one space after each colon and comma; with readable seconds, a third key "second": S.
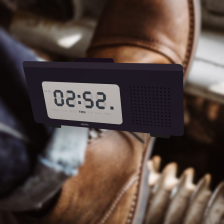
{"hour": 2, "minute": 52}
